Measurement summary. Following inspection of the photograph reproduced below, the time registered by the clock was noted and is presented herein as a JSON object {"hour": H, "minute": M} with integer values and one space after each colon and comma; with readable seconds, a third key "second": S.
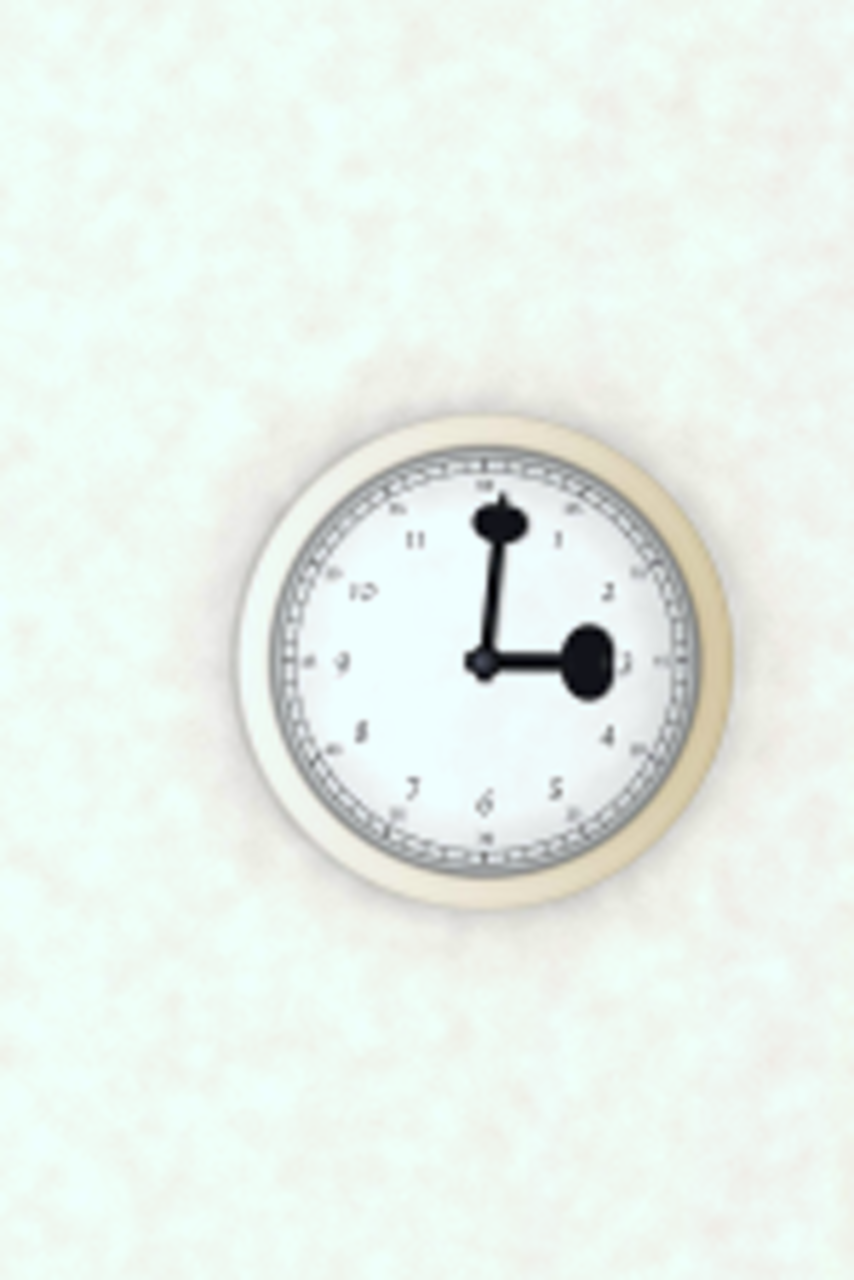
{"hour": 3, "minute": 1}
